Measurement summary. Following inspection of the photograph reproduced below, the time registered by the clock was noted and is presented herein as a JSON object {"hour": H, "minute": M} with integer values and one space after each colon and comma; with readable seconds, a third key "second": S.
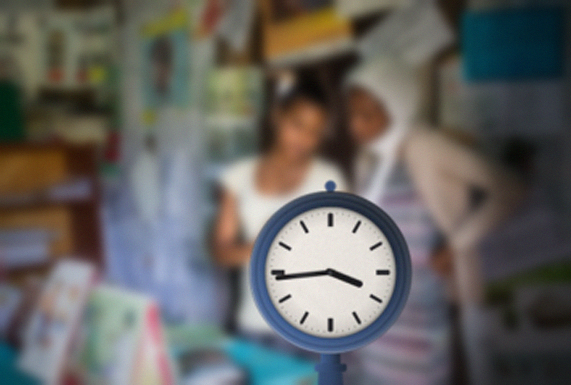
{"hour": 3, "minute": 44}
